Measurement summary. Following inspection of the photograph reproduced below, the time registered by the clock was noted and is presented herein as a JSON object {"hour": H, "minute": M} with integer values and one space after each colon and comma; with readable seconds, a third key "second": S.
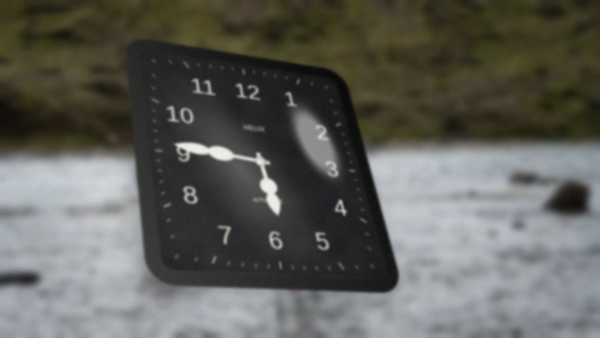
{"hour": 5, "minute": 46}
